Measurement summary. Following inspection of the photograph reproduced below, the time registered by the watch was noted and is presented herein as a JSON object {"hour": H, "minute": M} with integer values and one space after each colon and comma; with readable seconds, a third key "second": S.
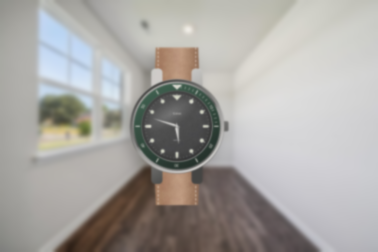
{"hour": 5, "minute": 48}
